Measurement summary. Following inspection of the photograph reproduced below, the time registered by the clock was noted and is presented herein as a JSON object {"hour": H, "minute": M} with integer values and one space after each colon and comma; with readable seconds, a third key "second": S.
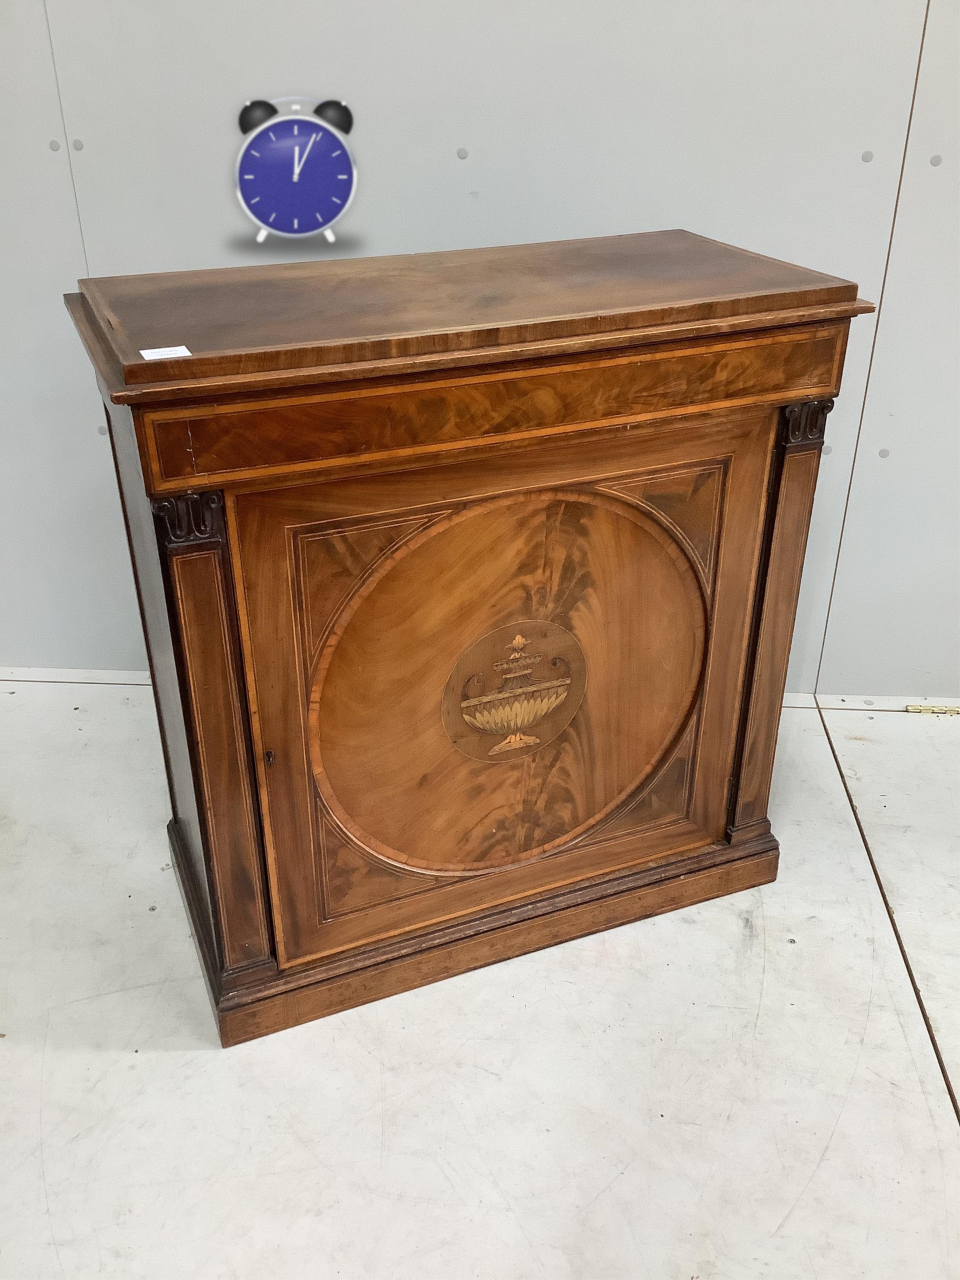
{"hour": 12, "minute": 4}
